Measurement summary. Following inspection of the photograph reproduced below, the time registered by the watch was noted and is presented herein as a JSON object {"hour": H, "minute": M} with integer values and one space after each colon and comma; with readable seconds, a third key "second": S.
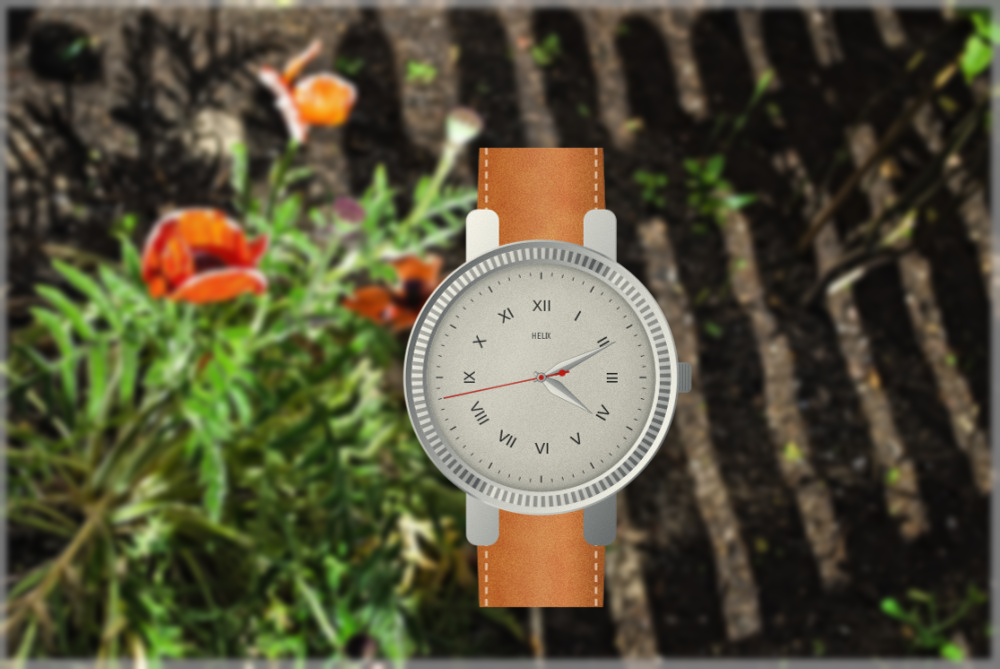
{"hour": 4, "minute": 10, "second": 43}
